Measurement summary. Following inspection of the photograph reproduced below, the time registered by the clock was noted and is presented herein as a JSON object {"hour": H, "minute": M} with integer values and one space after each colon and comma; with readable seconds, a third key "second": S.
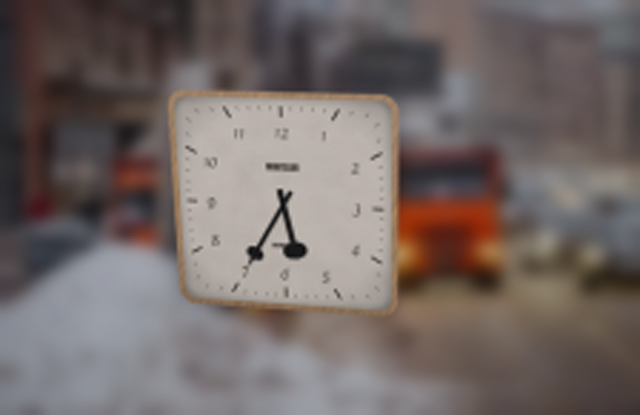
{"hour": 5, "minute": 35}
